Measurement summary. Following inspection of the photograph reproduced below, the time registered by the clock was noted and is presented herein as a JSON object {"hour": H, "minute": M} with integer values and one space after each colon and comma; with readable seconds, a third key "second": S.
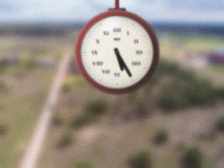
{"hour": 5, "minute": 25}
